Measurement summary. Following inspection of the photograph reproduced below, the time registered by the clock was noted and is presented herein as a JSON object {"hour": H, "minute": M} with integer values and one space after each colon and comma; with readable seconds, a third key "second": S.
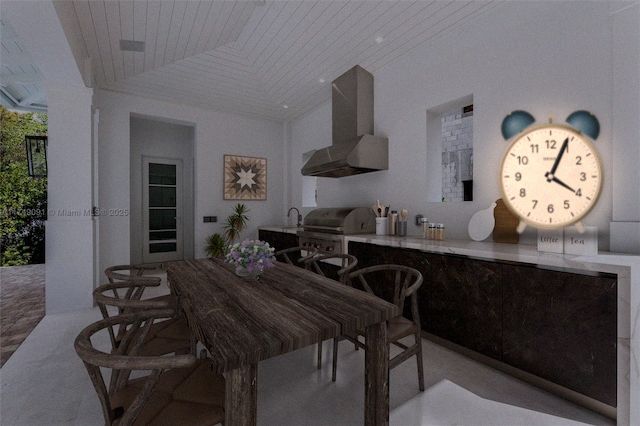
{"hour": 4, "minute": 4}
